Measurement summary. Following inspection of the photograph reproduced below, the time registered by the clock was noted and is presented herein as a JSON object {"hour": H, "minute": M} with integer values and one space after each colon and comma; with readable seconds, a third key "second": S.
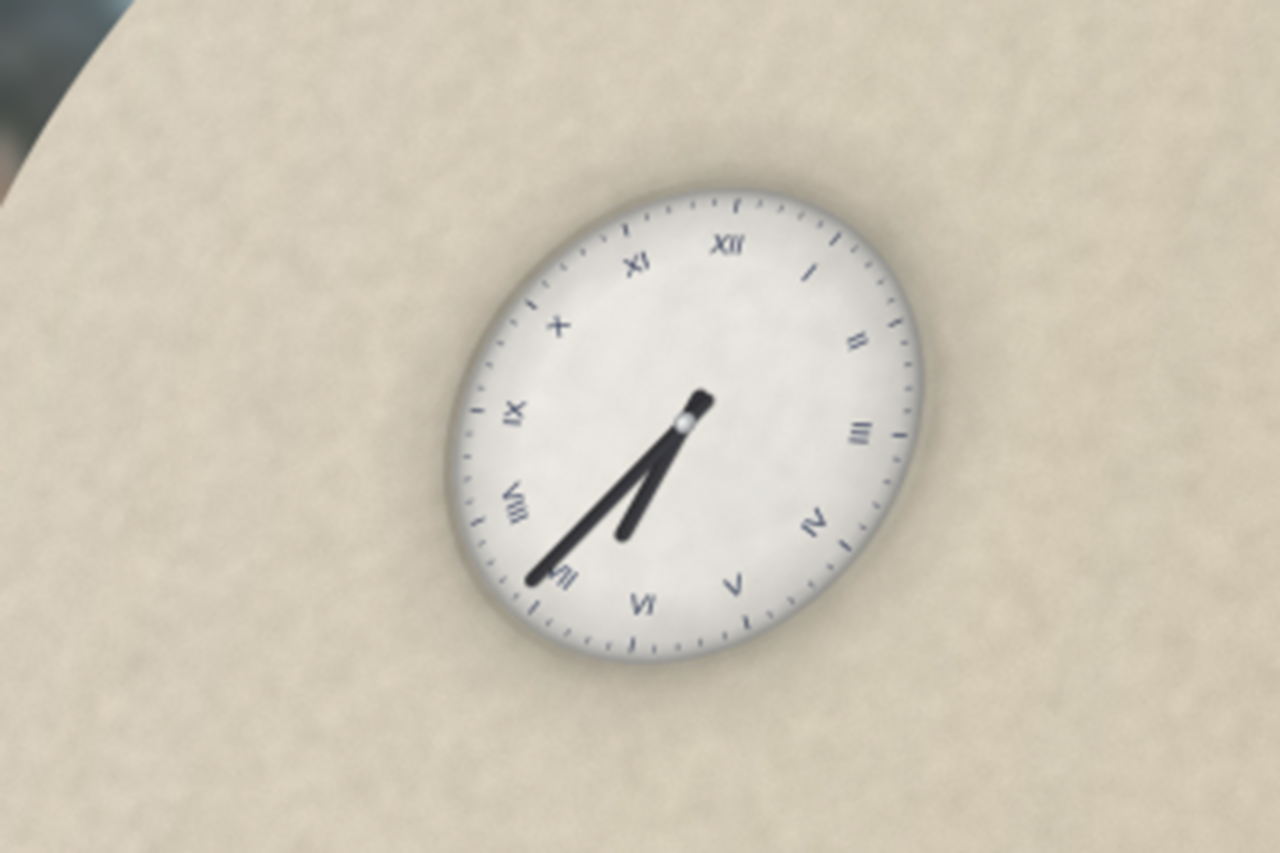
{"hour": 6, "minute": 36}
